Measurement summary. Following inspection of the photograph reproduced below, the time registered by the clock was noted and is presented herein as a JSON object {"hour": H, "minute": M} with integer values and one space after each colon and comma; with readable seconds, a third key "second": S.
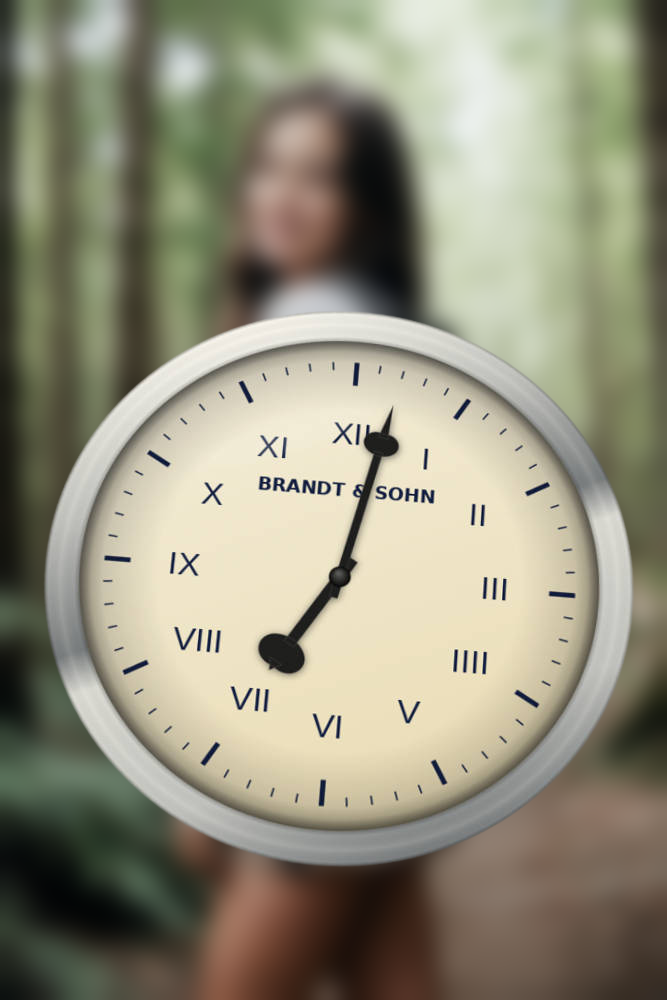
{"hour": 7, "minute": 2}
